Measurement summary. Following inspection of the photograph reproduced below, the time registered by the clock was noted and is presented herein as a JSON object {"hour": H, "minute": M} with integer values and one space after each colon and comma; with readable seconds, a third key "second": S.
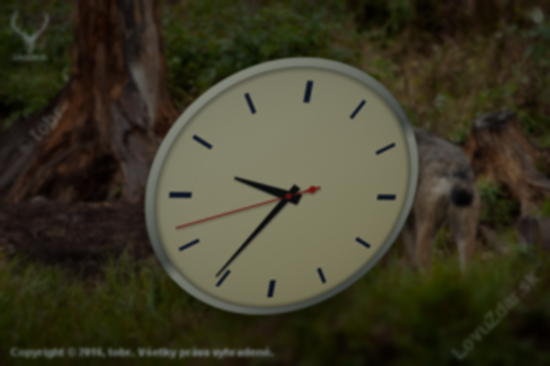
{"hour": 9, "minute": 35, "second": 42}
